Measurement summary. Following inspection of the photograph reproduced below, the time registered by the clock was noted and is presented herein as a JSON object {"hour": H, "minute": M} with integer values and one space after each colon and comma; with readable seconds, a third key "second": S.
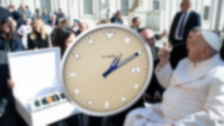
{"hour": 1, "minute": 10}
